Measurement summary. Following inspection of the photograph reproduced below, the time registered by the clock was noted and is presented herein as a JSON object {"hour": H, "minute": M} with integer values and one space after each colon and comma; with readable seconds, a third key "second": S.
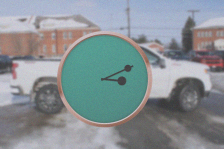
{"hour": 3, "minute": 11}
